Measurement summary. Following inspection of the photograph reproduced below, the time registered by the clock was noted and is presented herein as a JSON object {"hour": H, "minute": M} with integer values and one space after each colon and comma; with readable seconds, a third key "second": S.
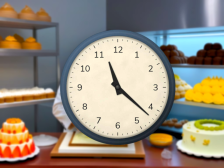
{"hour": 11, "minute": 22}
